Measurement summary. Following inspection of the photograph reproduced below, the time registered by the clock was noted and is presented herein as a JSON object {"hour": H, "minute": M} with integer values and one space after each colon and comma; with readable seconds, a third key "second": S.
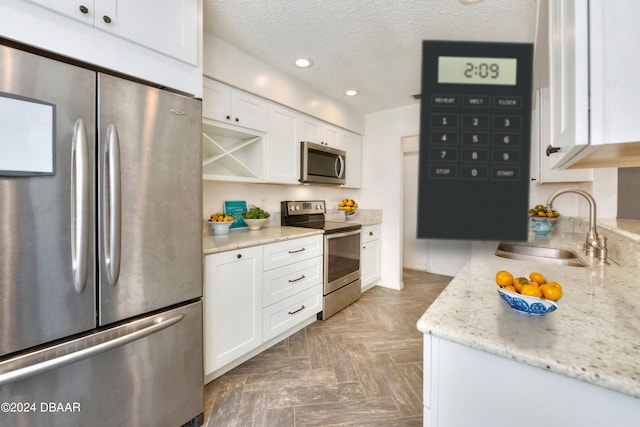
{"hour": 2, "minute": 9}
